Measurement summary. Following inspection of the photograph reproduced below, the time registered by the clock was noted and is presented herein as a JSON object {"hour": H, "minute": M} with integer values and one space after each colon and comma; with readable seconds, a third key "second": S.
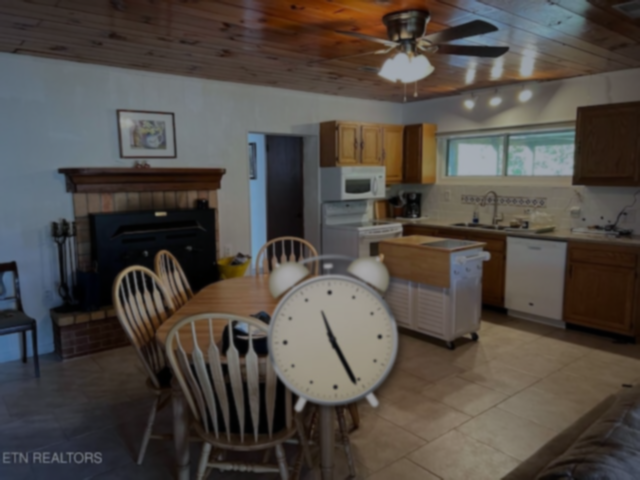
{"hour": 11, "minute": 26}
